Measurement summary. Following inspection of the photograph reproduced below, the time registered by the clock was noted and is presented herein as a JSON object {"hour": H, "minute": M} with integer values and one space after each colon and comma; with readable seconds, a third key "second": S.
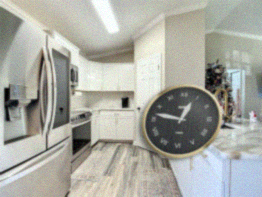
{"hour": 12, "minute": 47}
